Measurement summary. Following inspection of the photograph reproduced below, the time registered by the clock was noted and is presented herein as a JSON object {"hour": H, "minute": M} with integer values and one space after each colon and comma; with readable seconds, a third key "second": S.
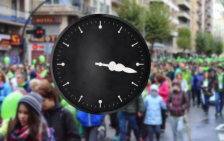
{"hour": 3, "minute": 17}
